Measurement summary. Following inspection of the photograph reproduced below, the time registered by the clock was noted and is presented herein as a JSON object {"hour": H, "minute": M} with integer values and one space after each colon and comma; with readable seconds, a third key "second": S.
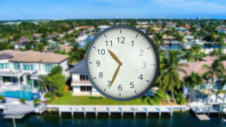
{"hour": 10, "minute": 34}
